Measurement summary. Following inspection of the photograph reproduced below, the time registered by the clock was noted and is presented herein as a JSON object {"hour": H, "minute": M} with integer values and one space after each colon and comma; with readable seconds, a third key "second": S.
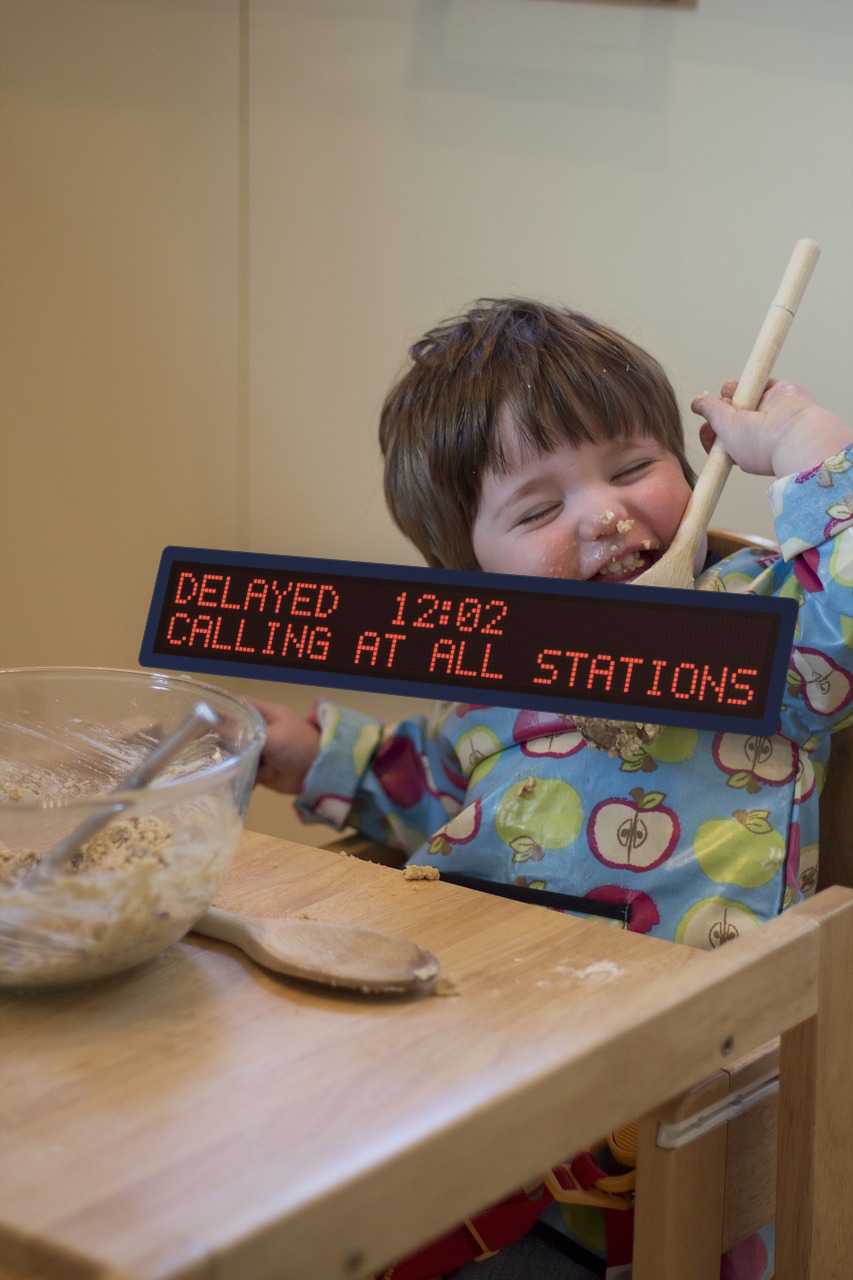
{"hour": 12, "minute": 2}
